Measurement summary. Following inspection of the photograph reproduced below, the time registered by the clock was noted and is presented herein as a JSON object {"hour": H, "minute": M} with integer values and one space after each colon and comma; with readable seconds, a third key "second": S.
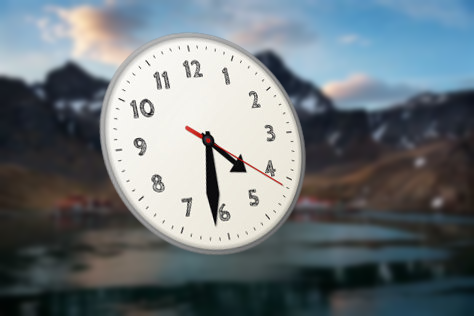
{"hour": 4, "minute": 31, "second": 21}
